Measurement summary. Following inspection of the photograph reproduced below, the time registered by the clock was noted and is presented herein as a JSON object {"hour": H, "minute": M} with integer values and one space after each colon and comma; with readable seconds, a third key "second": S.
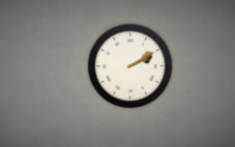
{"hour": 2, "minute": 10}
